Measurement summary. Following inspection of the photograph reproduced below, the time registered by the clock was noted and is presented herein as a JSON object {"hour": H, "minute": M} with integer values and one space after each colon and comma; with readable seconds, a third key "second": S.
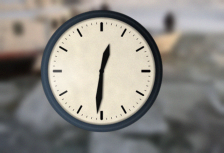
{"hour": 12, "minute": 31}
